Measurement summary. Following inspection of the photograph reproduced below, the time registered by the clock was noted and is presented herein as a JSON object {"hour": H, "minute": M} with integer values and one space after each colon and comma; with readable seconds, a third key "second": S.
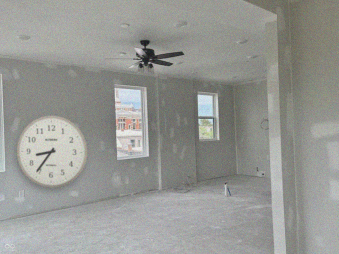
{"hour": 8, "minute": 36}
